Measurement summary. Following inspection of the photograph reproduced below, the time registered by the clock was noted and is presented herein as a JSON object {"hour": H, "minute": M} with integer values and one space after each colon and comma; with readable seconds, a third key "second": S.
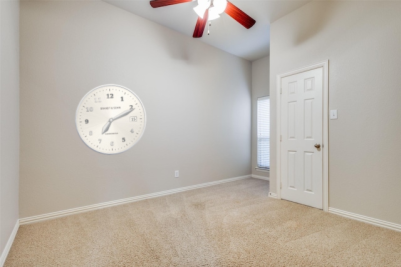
{"hour": 7, "minute": 11}
